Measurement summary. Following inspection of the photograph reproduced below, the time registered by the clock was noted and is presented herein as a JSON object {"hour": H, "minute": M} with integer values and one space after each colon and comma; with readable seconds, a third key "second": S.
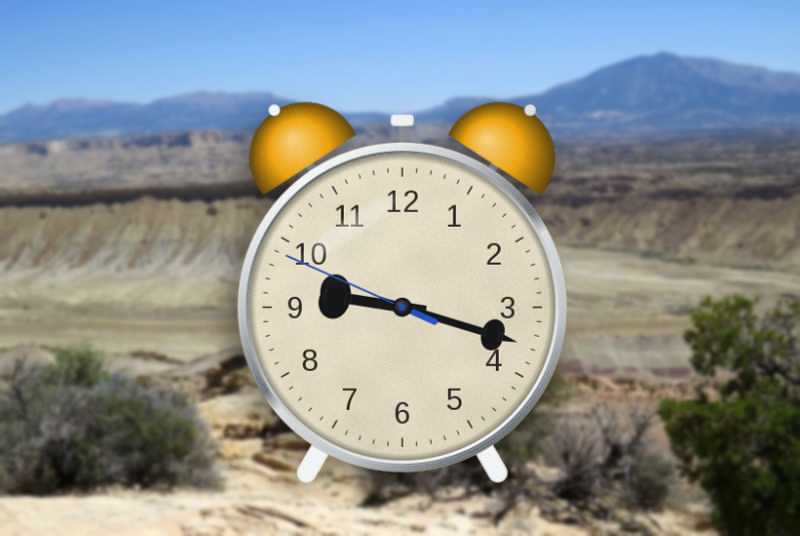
{"hour": 9, "minute": 17, "second": 49}
